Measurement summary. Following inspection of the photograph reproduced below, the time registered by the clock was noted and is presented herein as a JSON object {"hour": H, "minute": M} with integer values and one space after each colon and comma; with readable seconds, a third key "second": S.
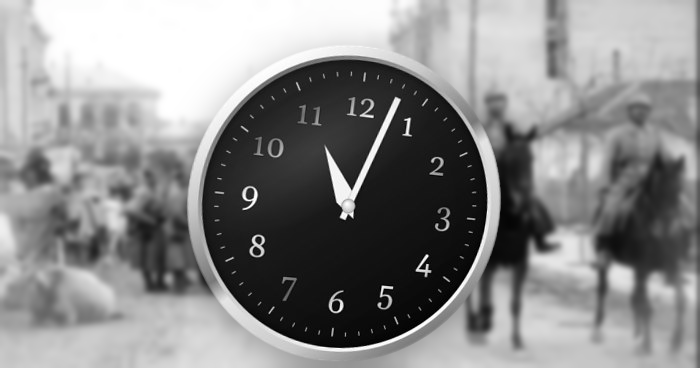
{"hour": 11, "minute": 3}
